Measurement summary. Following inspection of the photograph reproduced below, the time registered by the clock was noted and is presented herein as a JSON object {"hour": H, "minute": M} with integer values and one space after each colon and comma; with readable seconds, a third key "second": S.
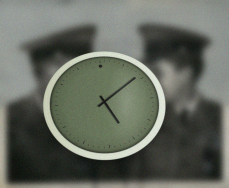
{"hour": 5, "minute": 9}
